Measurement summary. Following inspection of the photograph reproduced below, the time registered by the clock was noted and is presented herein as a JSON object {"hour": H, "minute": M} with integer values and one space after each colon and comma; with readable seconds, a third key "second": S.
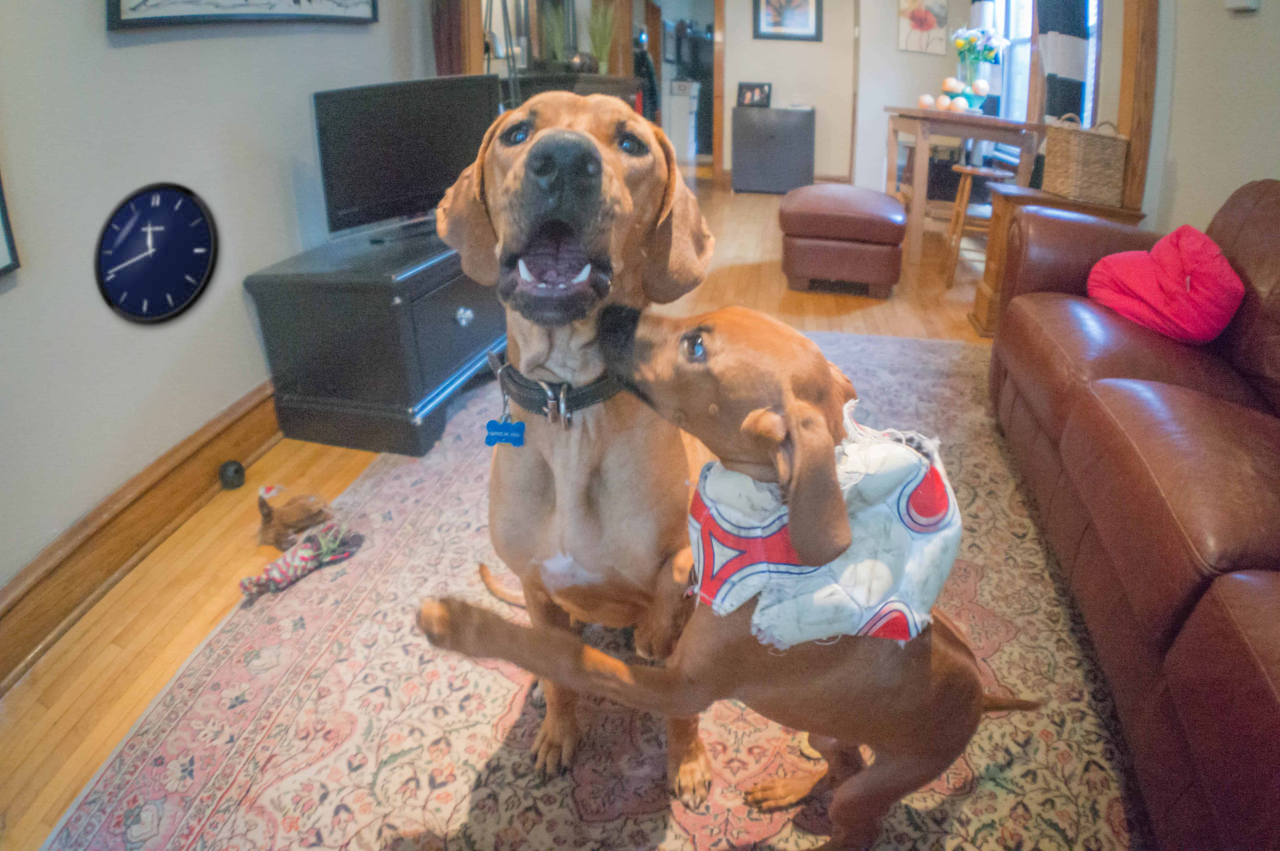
{"hour": 11, "minute": 41}
